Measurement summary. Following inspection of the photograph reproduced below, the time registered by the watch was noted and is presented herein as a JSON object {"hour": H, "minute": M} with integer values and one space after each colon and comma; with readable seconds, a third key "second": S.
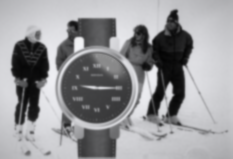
{"hour": 9, "minute": 15}
